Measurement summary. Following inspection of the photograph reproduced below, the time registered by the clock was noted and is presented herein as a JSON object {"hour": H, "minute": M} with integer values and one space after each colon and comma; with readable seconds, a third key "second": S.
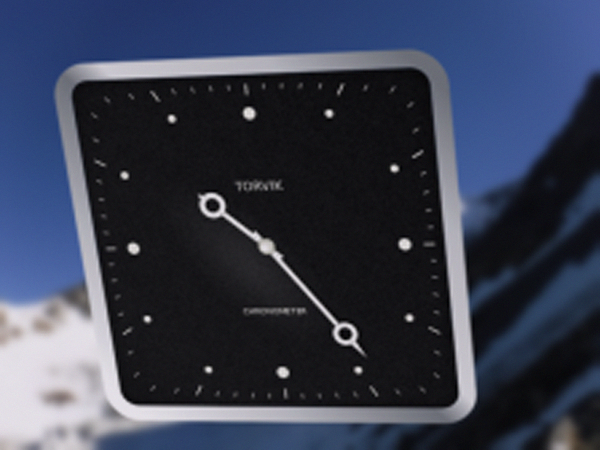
{"hour": 10, "minute": 24}
